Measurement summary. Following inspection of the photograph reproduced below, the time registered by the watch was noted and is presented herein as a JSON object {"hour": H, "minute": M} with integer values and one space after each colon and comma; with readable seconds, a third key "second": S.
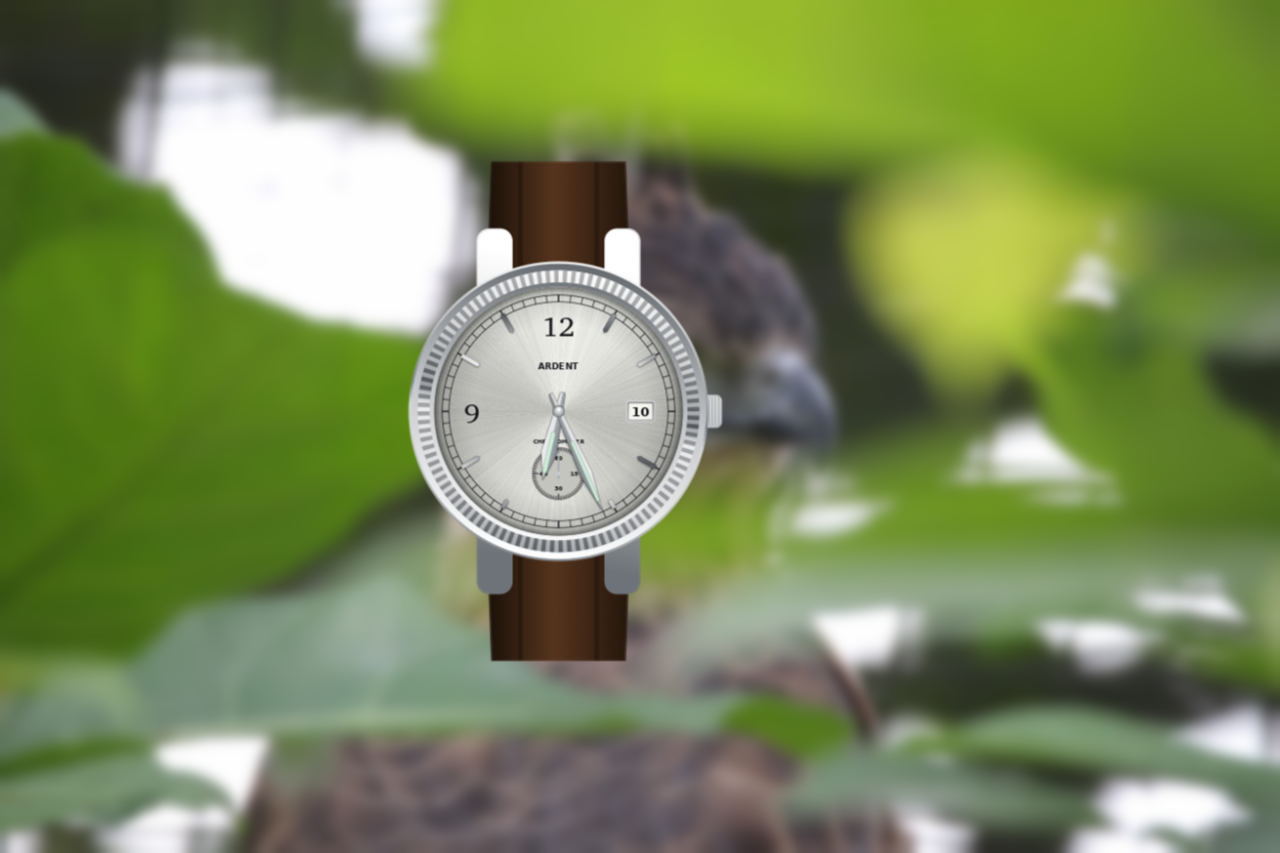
{"hour": 6, "minute": 26}
